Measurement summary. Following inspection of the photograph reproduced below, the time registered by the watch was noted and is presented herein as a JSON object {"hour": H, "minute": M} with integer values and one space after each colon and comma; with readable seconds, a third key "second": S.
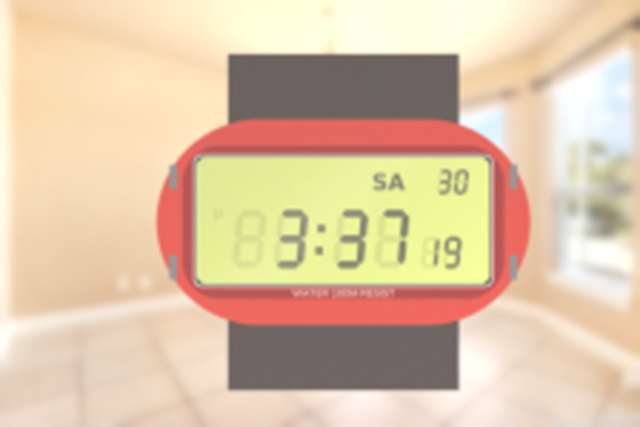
{"hour": 3, "minute": 37, "second": 19}
